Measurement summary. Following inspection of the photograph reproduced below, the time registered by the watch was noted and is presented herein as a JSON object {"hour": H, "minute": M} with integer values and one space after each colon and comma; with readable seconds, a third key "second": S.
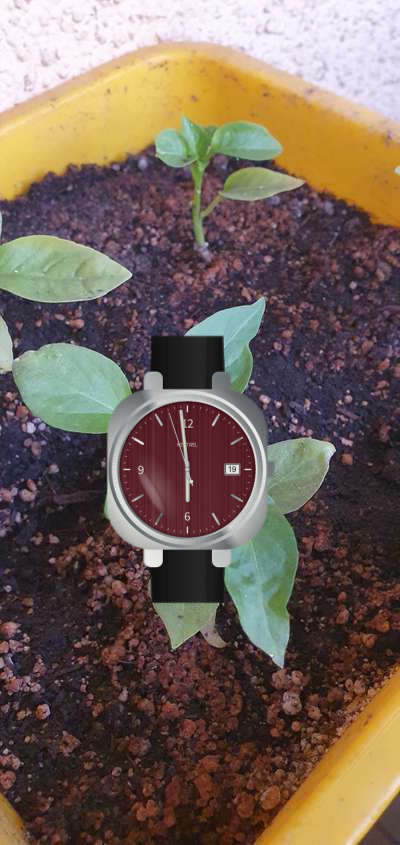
{"hour": 5, "minute": 58, "second": 57}
